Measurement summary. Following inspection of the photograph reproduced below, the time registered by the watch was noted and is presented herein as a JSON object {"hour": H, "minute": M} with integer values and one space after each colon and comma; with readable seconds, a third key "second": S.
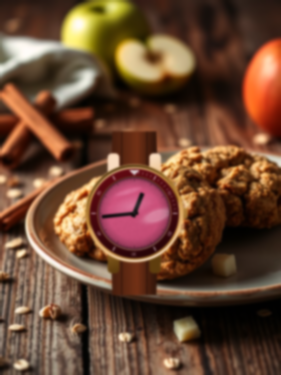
{"hour": 12, "minute": 44}
